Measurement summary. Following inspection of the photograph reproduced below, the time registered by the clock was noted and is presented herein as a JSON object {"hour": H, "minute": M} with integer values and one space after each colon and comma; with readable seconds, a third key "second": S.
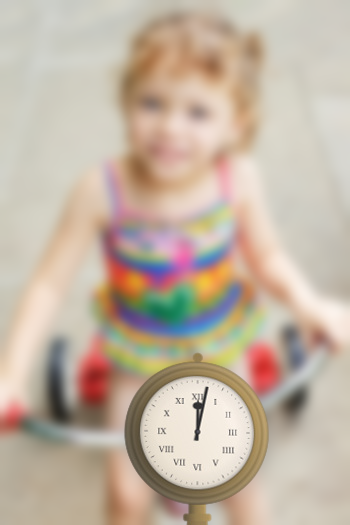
{"hour": 12, "minute": 2}
